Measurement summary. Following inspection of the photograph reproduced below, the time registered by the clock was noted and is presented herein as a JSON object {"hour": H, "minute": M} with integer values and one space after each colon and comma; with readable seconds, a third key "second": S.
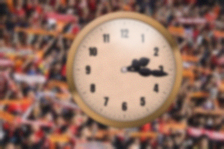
{"hour": 2, "minute": 16}
